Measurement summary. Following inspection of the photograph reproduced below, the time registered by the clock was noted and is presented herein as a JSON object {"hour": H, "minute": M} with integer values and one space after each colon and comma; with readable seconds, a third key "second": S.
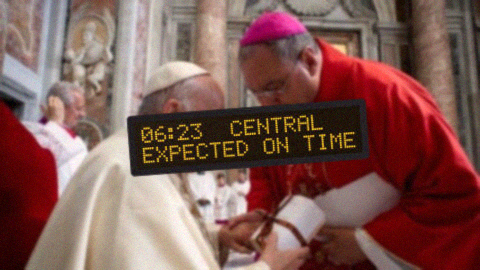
{"hour": 6, "minute": 23}
